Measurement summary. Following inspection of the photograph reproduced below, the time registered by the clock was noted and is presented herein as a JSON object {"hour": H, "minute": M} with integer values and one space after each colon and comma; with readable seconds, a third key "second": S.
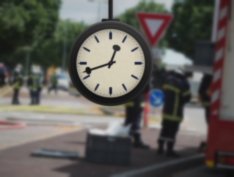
{"hour": 12, "minute": 42}
